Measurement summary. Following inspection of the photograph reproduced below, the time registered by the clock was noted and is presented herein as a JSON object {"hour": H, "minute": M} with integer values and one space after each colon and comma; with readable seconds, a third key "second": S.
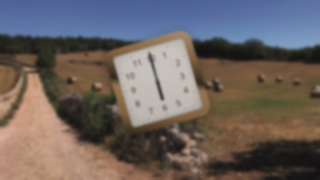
{"hour": 6, "minute": 0}
